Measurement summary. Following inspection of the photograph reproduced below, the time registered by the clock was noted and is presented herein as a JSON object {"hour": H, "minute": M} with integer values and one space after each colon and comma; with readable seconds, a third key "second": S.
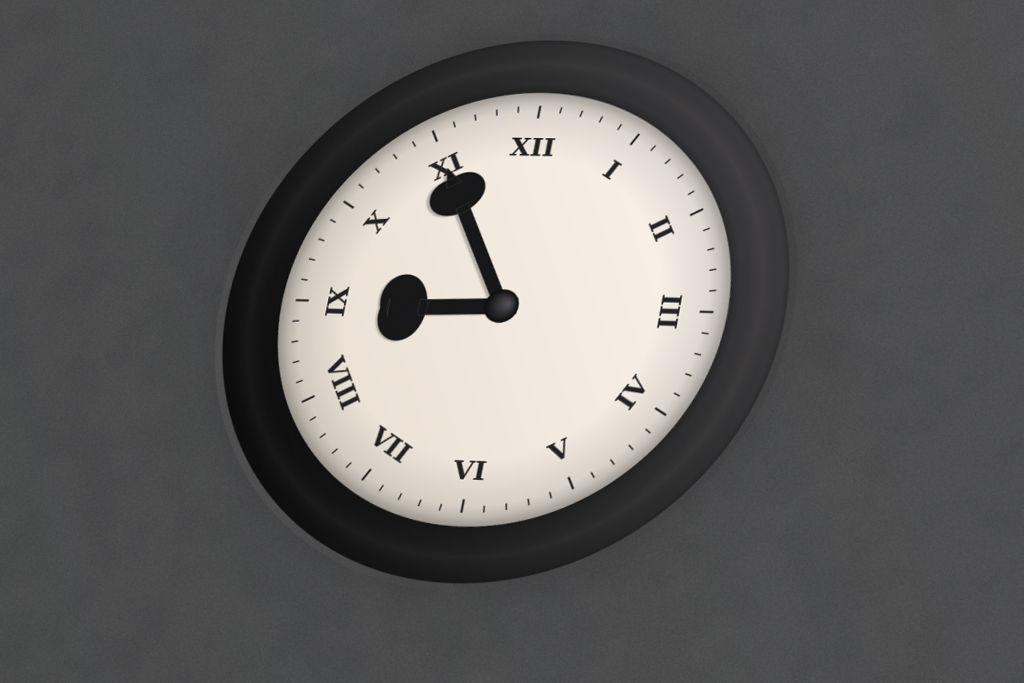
{"hour": 8, "minute": 55}
